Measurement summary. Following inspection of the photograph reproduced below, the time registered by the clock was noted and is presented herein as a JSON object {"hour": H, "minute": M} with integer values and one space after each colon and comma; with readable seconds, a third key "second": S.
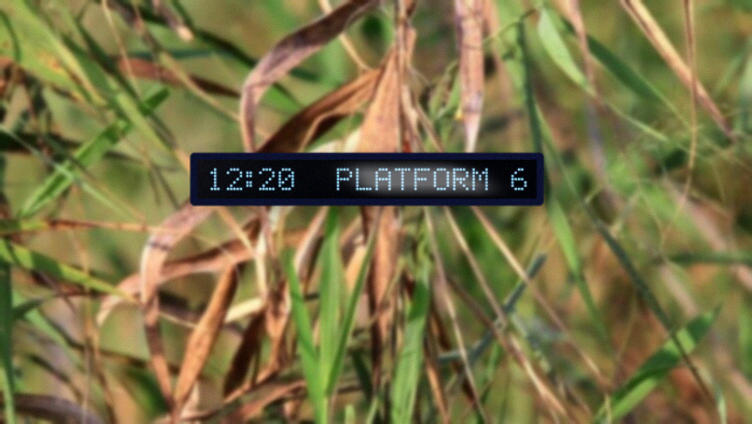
{"hour": 12, "minute": 20}
